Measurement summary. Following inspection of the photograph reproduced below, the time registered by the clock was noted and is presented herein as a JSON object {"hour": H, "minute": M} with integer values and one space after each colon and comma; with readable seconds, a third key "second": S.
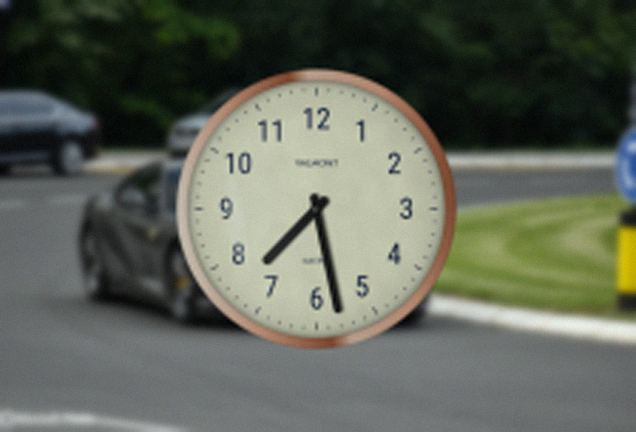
{"hour": 7, "minute": 28}
